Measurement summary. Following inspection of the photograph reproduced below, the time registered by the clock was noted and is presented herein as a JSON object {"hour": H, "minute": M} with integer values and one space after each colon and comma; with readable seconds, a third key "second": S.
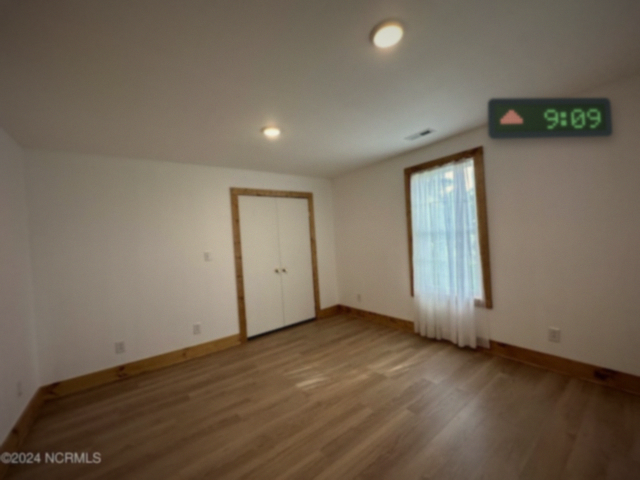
{"hour": 9, "minute": 9}
